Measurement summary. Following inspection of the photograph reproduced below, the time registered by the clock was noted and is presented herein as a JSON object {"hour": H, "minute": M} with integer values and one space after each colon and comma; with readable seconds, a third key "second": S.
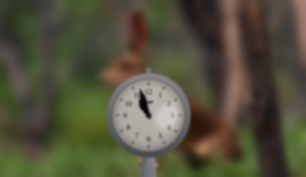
{"hour": 10, "minute": 57}
